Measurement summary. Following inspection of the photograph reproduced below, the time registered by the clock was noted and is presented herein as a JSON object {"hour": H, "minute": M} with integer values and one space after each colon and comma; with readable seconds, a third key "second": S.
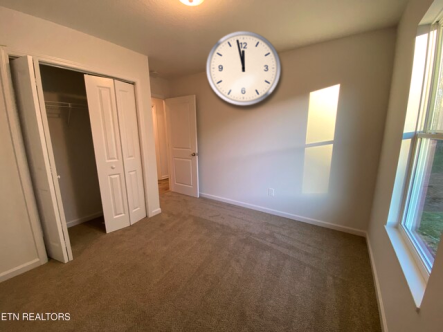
{"hour": 11, "minute": 58}
